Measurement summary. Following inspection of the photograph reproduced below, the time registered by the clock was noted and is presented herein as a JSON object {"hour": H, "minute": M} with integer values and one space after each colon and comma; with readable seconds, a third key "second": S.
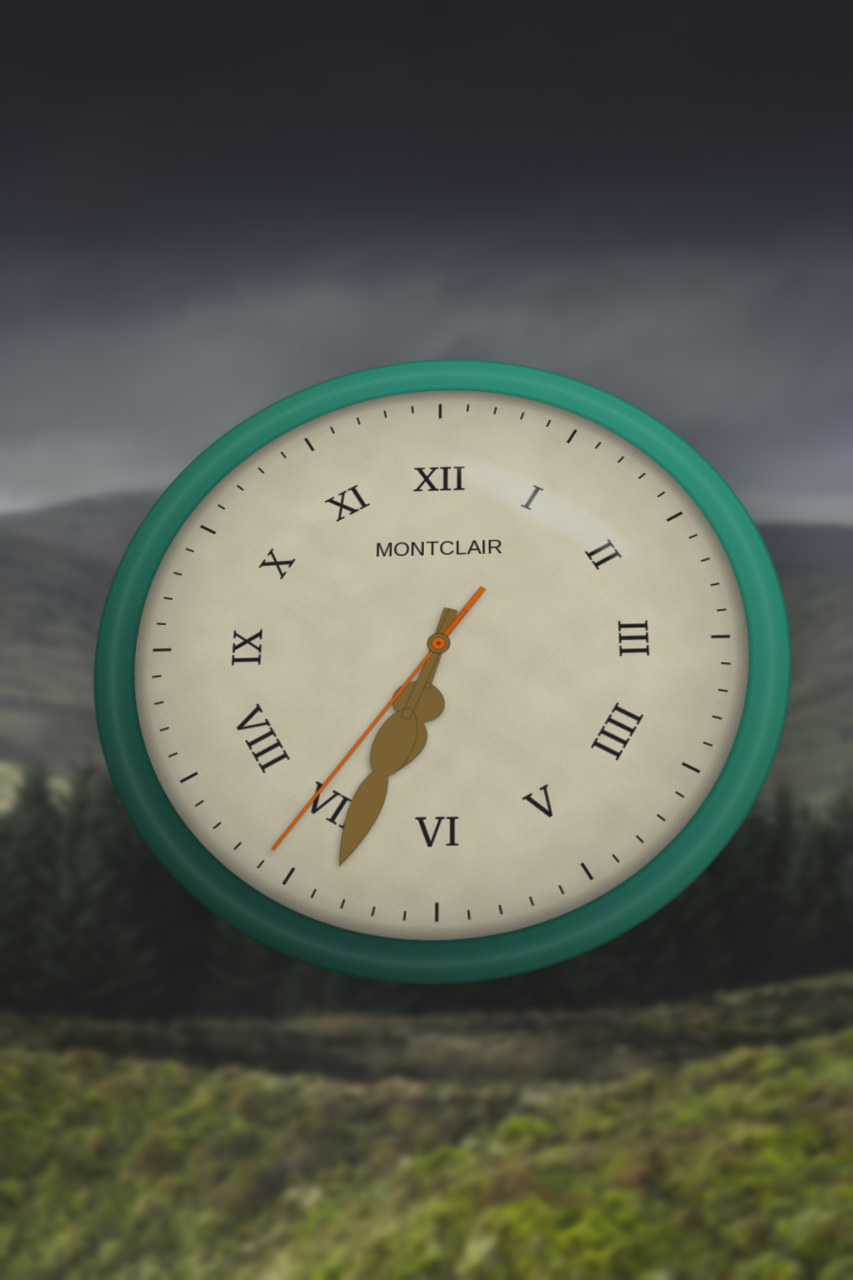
{"hour": 6, "minute": 33, "second": 36}
